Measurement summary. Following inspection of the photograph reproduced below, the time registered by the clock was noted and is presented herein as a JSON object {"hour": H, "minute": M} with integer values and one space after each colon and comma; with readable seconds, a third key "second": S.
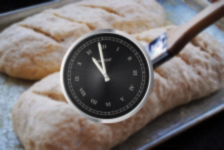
{"hour": 10, "minute": 59}
